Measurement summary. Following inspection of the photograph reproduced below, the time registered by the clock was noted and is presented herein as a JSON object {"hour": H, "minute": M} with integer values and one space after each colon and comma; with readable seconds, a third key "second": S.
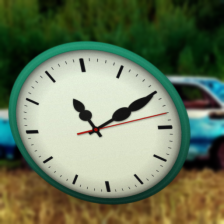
{"hour": 11, "minute": 10, "second": 13}
